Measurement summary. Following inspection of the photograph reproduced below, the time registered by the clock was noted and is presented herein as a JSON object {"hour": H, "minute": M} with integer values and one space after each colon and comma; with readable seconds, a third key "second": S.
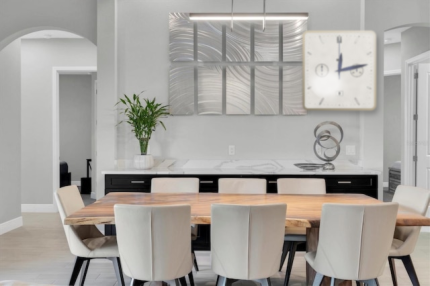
{"hour": 12, "minute": 13}
